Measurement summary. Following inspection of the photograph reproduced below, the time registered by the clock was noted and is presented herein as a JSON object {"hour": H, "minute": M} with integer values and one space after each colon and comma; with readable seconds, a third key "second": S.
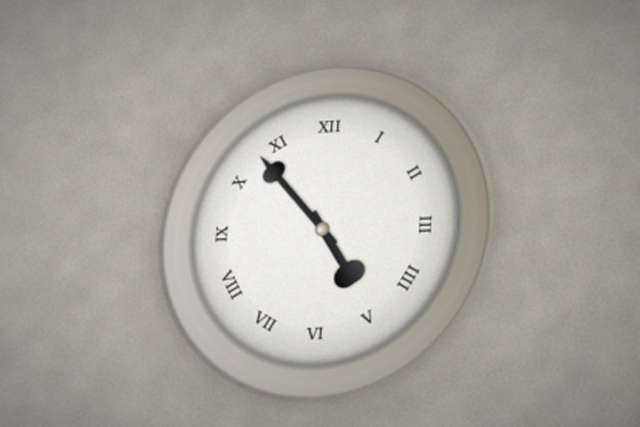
{"hour": 4, "minute": 53}
